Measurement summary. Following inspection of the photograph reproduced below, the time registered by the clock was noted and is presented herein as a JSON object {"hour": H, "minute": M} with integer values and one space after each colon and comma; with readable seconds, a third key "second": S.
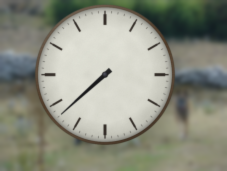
{"hour": 7, "minute": 38}
